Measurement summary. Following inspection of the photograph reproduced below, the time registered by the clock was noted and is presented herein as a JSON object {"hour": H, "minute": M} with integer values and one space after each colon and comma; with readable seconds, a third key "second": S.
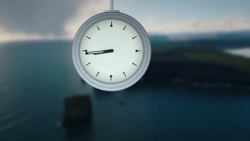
{"hour": 8, "minute": 44}
